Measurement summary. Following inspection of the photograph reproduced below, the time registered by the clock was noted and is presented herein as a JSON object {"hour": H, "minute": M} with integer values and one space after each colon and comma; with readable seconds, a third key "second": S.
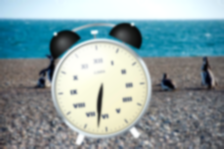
{"hour": 6, "minute": 32}
